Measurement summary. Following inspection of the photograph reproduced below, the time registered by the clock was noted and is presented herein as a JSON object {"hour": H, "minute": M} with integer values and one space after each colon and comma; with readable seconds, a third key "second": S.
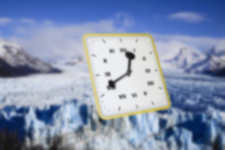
{"hour": 12, "minute": 41}
